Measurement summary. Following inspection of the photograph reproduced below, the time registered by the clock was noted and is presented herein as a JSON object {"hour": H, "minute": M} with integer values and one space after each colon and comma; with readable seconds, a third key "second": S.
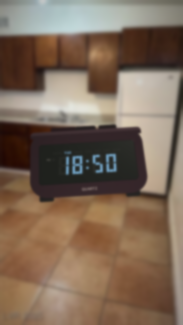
{"hour": 18, "minute": 50}
